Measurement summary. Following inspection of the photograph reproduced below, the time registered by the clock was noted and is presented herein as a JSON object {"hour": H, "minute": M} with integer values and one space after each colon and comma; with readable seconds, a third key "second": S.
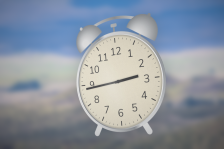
{"hour": 2, "minute": 44}
